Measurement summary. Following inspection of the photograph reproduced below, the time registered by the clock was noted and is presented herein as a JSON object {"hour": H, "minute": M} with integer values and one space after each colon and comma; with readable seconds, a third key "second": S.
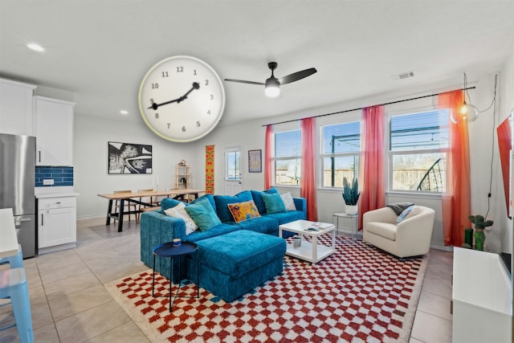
{"hour": 1, "minute": 43}
